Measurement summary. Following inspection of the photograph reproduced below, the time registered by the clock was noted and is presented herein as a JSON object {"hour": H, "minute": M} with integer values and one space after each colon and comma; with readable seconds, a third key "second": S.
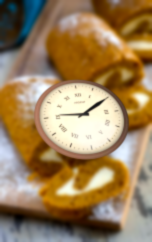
{"hour": 9, "minute": 10}
